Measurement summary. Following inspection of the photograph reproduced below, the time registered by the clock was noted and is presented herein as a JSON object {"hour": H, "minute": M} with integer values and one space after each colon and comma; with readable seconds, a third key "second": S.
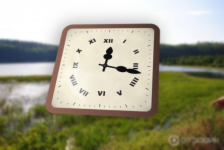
{"hour": 12, "minute": 17}
